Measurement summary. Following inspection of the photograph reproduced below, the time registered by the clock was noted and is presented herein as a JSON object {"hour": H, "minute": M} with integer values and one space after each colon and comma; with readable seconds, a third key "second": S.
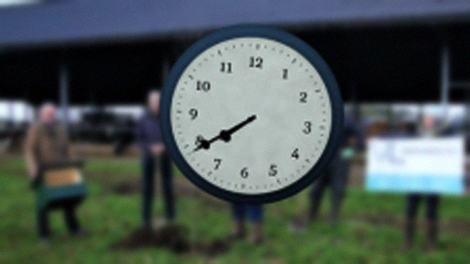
{"hour": 7, "minute": 39}
